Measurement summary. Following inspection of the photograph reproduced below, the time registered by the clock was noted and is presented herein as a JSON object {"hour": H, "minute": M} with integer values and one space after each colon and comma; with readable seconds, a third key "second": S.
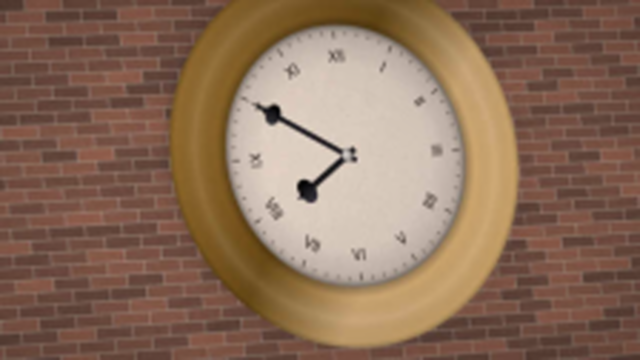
{"hour": 7, "minute": 50}
